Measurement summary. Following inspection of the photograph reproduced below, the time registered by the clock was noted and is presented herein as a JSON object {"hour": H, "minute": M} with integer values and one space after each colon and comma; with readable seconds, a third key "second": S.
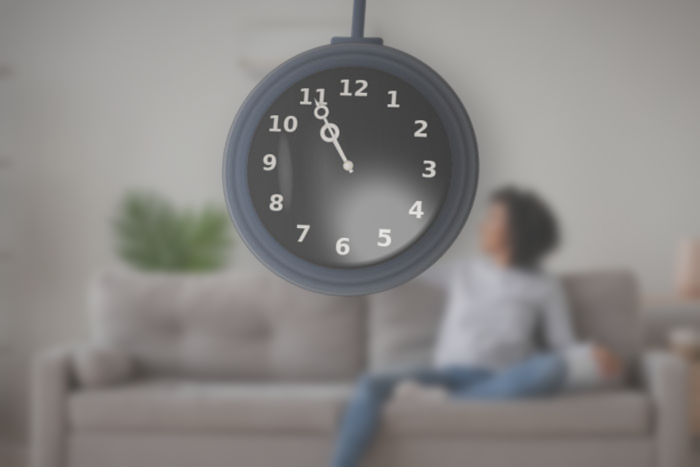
{"hour": 10, "minute": 55}
